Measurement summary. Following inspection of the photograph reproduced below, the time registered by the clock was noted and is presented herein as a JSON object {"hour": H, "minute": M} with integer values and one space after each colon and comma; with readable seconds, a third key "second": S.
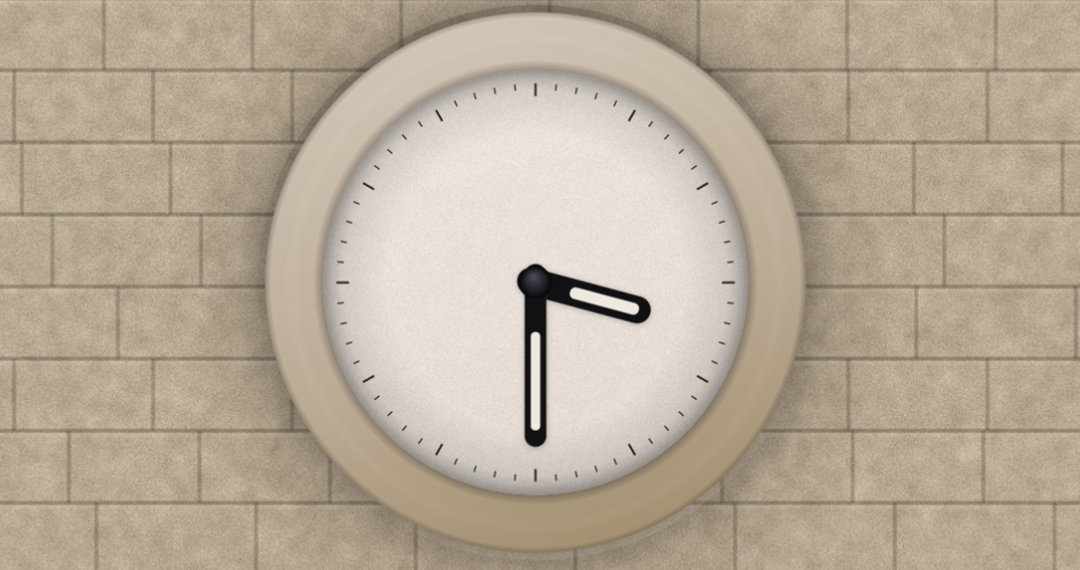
{"hour": 3, "minute": 30}
